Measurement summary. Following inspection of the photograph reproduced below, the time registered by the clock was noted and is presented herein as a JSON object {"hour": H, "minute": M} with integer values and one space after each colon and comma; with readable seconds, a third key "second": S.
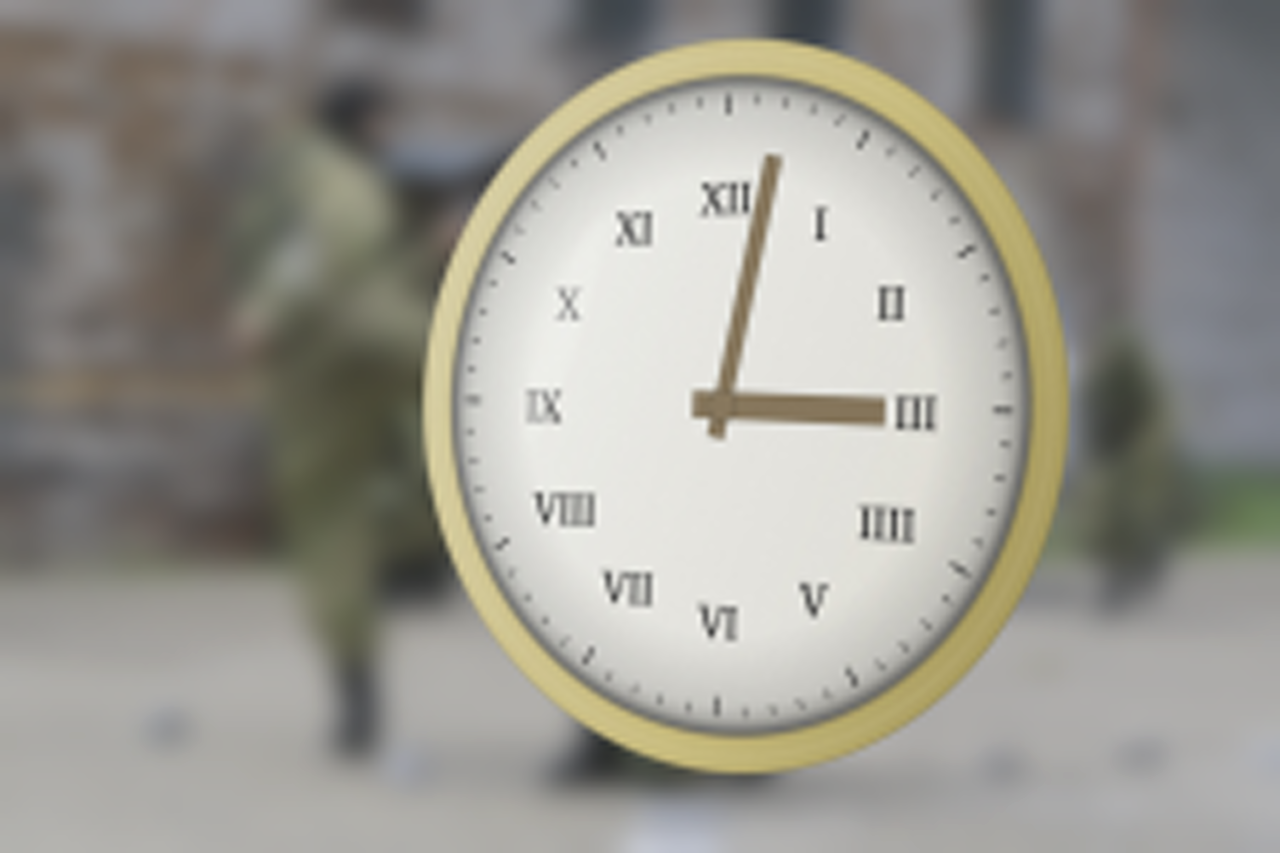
{"hour": 3, "minute": 2}
